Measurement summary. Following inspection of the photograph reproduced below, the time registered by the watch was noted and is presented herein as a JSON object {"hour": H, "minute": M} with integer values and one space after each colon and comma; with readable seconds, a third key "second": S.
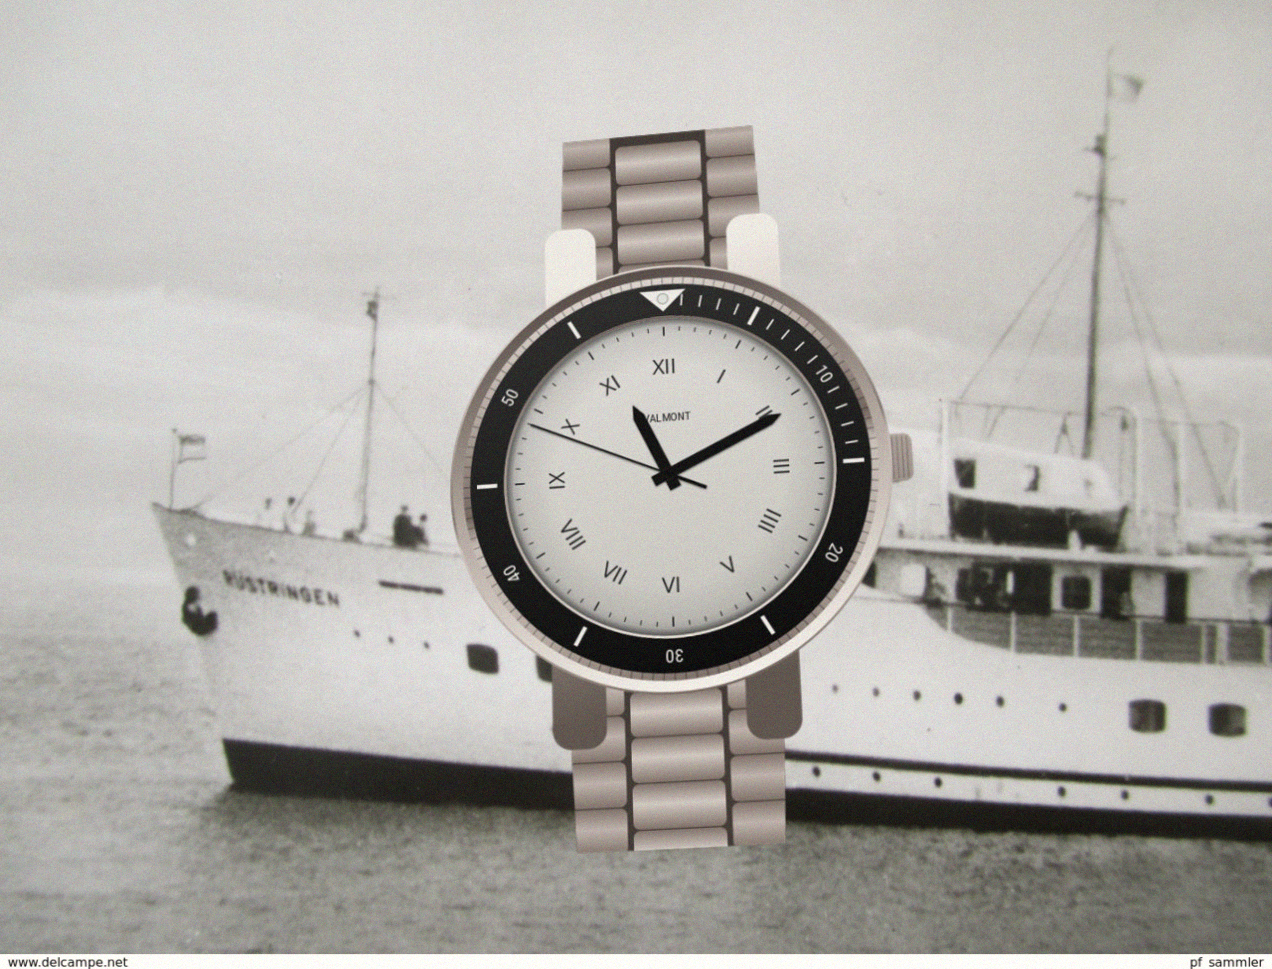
{"hour": 11, "minute": 10, "second": 49}
